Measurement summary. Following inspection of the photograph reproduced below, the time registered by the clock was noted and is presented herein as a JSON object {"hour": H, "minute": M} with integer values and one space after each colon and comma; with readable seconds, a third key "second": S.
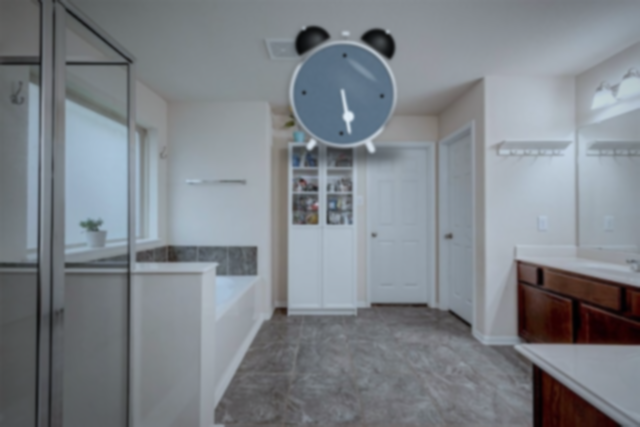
{"hour": 5, "minute": 28}
